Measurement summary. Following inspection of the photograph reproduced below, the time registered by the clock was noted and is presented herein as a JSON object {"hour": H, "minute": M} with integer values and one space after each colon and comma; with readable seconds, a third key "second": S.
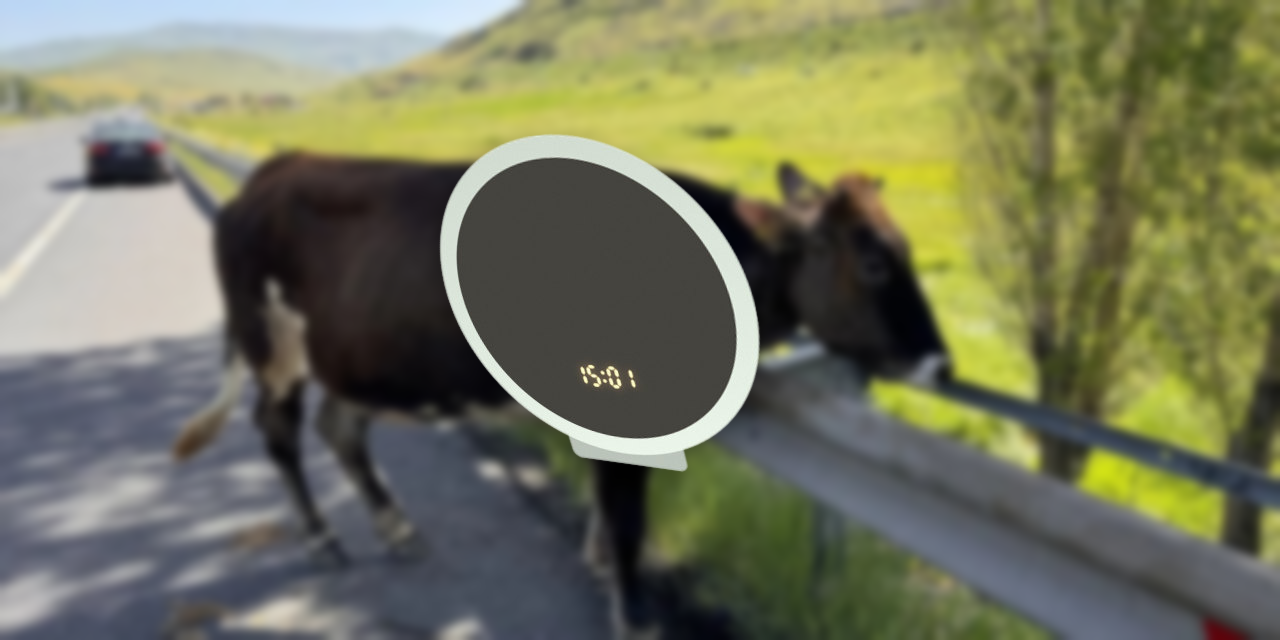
{"hour": 15, "minute": 1}
